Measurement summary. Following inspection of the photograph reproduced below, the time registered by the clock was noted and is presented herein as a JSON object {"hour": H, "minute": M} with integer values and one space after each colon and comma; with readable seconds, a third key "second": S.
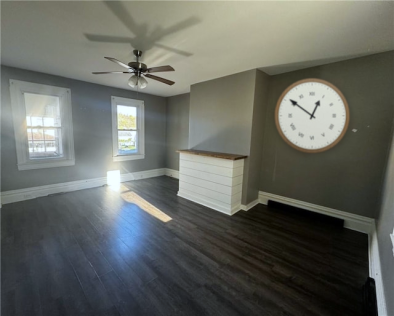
{"hour": 12, "minute": 51}
